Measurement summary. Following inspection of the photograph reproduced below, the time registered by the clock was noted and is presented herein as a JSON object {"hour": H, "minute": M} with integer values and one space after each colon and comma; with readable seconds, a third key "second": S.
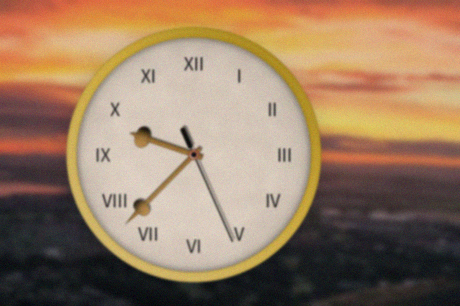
{"hour": 9, "minute": 37, "second": 26}
